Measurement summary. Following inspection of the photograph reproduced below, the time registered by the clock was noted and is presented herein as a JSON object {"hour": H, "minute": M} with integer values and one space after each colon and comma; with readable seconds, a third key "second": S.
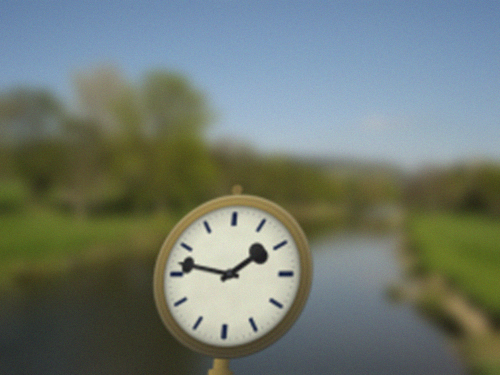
{"hour": 1, "minute": 47}
